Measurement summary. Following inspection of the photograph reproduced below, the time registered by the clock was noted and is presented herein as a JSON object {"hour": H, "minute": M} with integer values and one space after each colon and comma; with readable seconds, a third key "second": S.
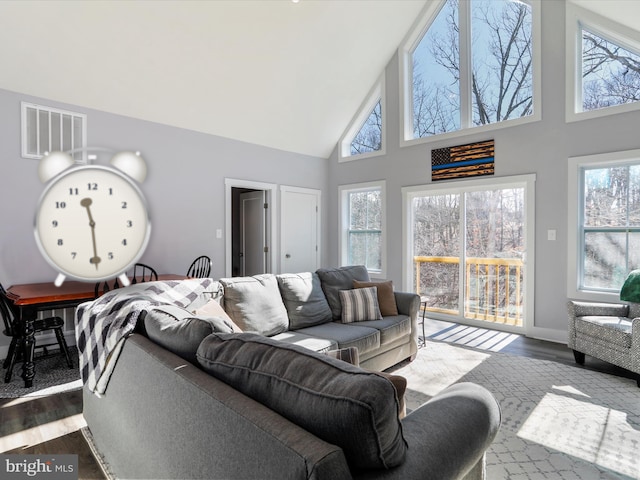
{"hour": 11, "minute": 29}
